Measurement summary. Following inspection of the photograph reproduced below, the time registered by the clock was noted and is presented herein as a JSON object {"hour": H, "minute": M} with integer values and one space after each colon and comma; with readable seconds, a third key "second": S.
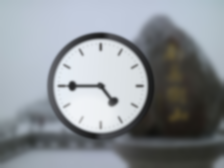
{"hour": 4, "minute": 45}
